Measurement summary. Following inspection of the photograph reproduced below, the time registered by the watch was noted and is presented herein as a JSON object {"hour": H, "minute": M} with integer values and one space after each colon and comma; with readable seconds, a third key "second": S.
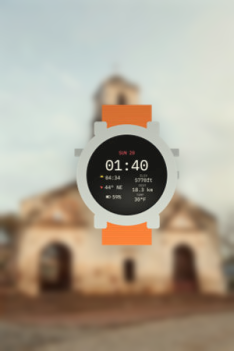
{"hour": 1, "minute": 40}
